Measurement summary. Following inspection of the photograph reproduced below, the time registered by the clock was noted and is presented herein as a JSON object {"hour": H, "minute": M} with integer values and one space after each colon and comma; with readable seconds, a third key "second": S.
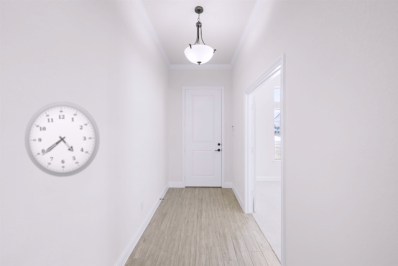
{"hour": 4, "minute": 39}
